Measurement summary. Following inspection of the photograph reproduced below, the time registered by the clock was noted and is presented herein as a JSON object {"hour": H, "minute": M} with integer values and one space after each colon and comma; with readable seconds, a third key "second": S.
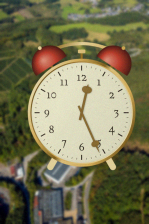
{"hour": 12, "minute": 26}
